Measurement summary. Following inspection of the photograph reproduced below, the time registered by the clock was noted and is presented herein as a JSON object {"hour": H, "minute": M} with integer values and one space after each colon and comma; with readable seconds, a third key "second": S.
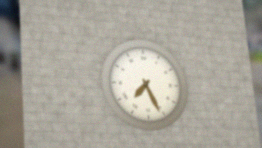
{"hour": 7, "minute": 26}
